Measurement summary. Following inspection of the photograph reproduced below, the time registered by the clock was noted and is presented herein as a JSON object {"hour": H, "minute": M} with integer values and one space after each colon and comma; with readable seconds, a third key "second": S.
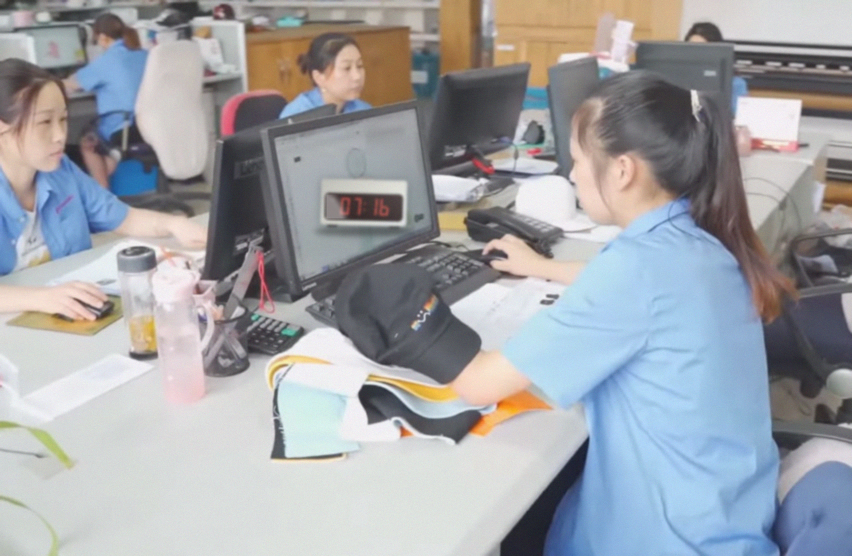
{"hour": 7, "minute": 16}
